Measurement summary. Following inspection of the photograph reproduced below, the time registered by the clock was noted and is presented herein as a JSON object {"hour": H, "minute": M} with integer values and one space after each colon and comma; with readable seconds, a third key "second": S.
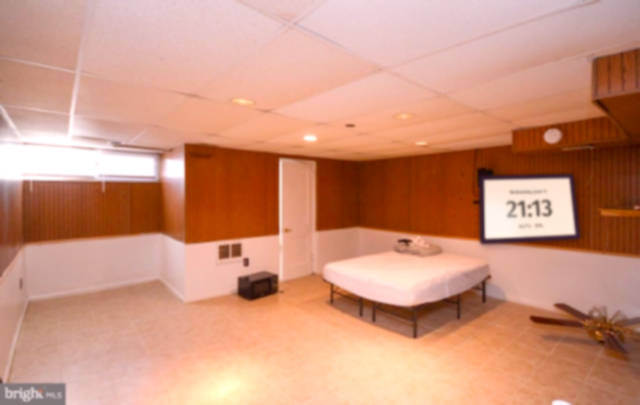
{"hour": 21, "minute": 13}
